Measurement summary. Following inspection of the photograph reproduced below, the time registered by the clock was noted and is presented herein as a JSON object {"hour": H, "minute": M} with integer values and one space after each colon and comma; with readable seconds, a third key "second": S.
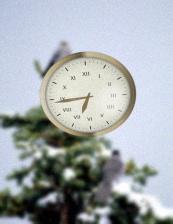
{"hour": 6, "minute": 44}
